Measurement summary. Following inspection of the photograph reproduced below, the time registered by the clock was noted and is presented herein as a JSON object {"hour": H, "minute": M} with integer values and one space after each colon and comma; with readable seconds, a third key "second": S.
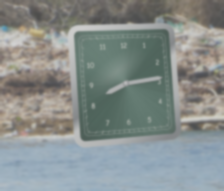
{"hour": 8, "minute": 14}
